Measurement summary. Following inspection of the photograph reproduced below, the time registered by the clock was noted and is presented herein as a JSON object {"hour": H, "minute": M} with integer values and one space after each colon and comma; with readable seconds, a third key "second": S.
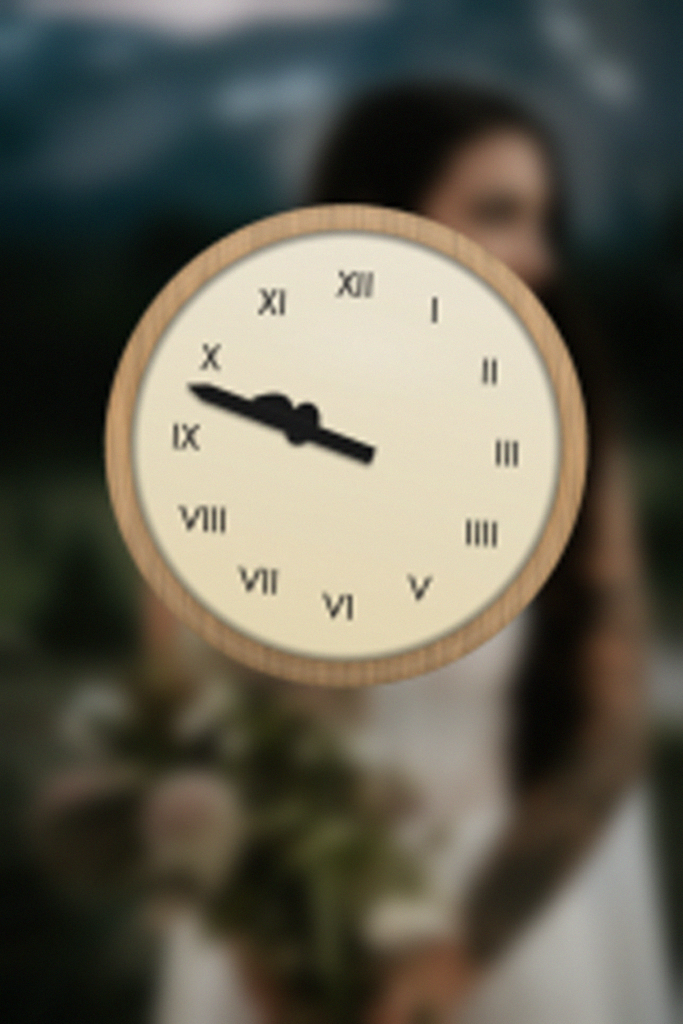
{"hour": 9, "minute": 48}
